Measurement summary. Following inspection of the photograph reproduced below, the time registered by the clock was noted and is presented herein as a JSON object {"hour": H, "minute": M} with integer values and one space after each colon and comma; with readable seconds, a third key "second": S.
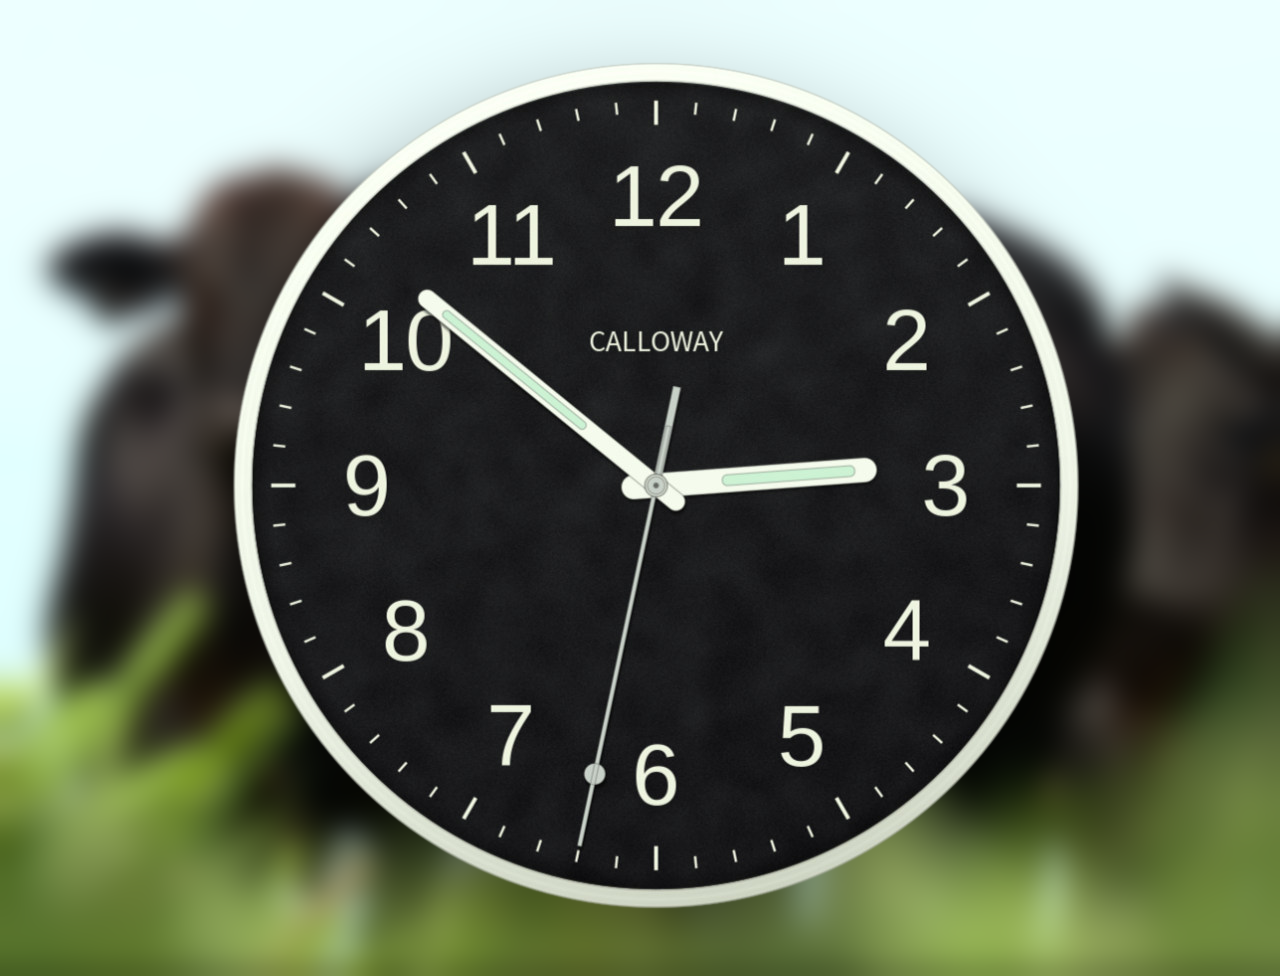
{"hour": 2, "minute": 51, "second": 32}
